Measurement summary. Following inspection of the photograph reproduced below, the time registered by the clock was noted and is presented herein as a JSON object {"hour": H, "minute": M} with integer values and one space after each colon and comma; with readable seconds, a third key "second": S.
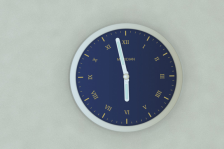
{"hour": 5, "minute": 58}
